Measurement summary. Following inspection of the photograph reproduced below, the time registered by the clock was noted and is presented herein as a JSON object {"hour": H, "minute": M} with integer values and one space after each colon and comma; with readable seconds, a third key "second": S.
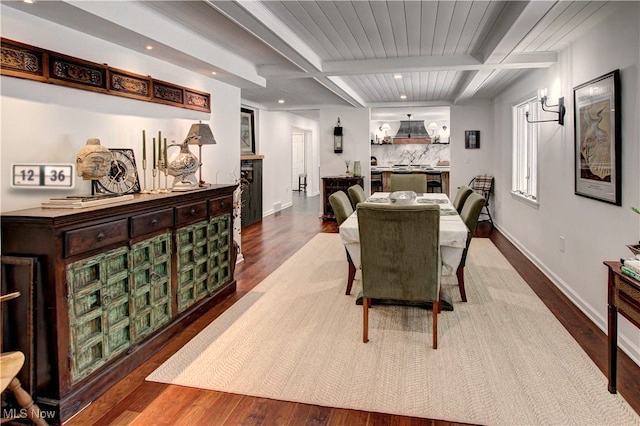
{"hour": 12, "minute": 36}
